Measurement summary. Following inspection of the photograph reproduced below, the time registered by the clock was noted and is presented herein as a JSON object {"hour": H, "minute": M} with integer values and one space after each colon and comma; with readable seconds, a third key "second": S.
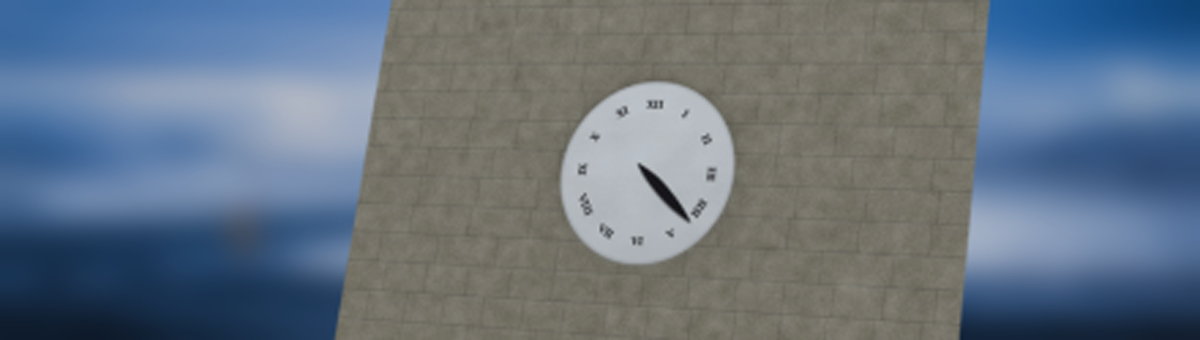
{"hour": 4, "minute": 22}
